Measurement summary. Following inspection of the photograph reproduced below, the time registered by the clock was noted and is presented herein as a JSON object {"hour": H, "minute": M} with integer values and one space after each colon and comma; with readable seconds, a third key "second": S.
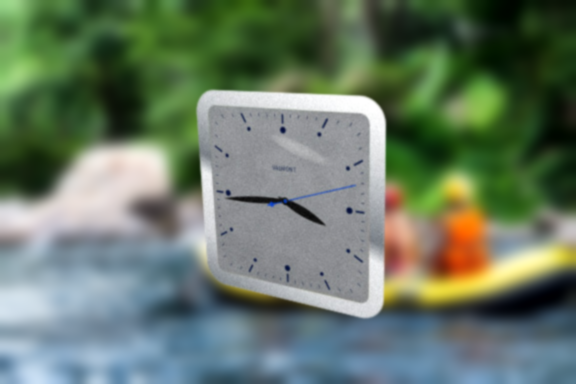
{"hour": 3, "minute": 44, "second": 12}
